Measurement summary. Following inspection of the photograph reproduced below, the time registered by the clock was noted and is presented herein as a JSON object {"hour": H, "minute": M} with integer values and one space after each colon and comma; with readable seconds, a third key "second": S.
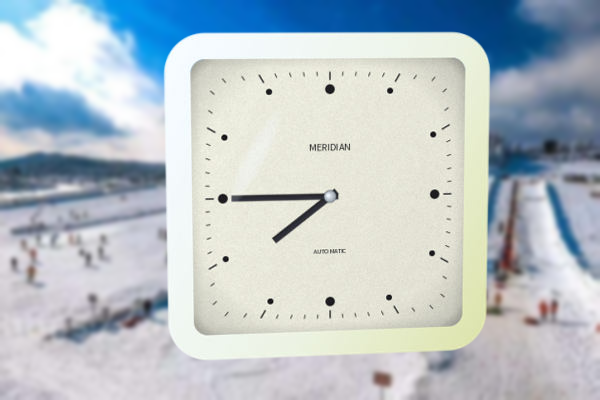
{"hour": 7, "minute": 45}
